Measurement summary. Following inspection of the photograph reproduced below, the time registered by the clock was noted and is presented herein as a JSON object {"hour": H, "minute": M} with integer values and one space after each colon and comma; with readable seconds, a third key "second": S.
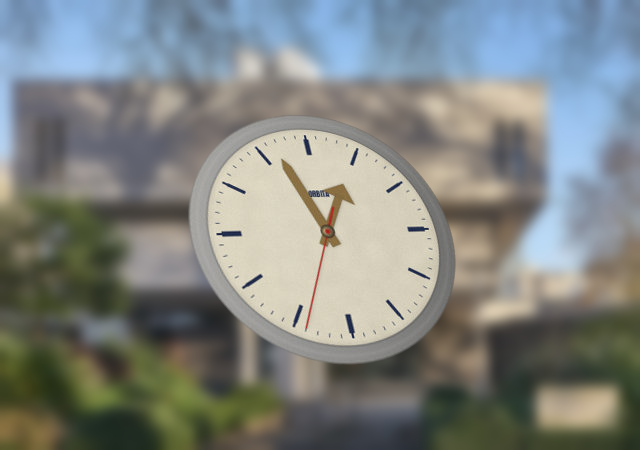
{"hour": 12, "minute": 56, "second": 34}
